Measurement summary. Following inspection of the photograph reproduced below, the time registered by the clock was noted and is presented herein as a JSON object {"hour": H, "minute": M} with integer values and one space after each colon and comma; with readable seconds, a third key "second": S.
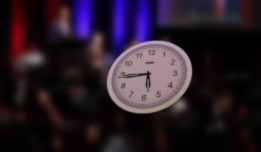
{"hour": 5, "minute": 44}
